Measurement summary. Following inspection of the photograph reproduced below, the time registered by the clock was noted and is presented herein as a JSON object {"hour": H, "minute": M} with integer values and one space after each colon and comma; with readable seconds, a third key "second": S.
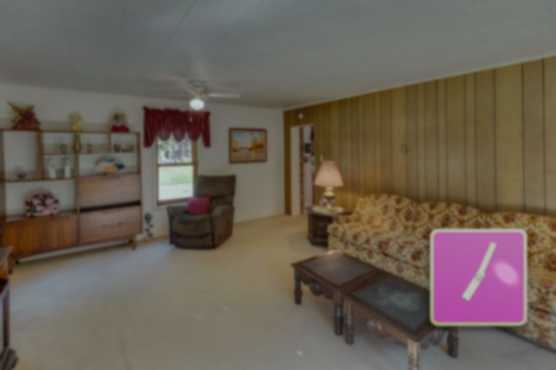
{"hour": 7, "minute": 4}
